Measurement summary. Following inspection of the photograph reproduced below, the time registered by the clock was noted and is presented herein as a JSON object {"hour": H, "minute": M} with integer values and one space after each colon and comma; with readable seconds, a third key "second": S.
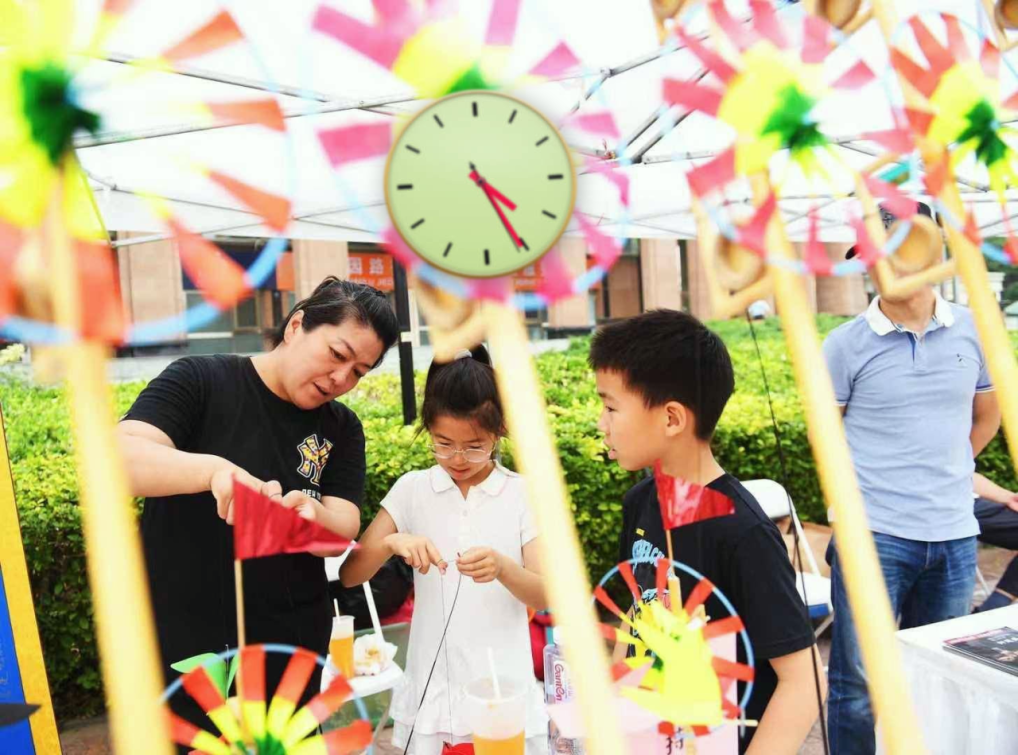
{"hour": 4, "minute": 25, "second": 26}
